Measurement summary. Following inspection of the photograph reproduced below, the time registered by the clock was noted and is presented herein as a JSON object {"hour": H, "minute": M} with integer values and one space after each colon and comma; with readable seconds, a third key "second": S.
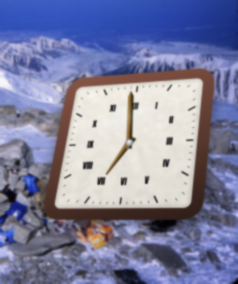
{"hour": 6, "minute": 59}
